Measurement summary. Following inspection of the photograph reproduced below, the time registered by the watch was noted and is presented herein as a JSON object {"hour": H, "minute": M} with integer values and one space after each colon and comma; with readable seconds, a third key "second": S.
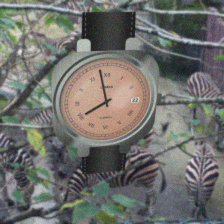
{"hour": 7, "minute": 58}
